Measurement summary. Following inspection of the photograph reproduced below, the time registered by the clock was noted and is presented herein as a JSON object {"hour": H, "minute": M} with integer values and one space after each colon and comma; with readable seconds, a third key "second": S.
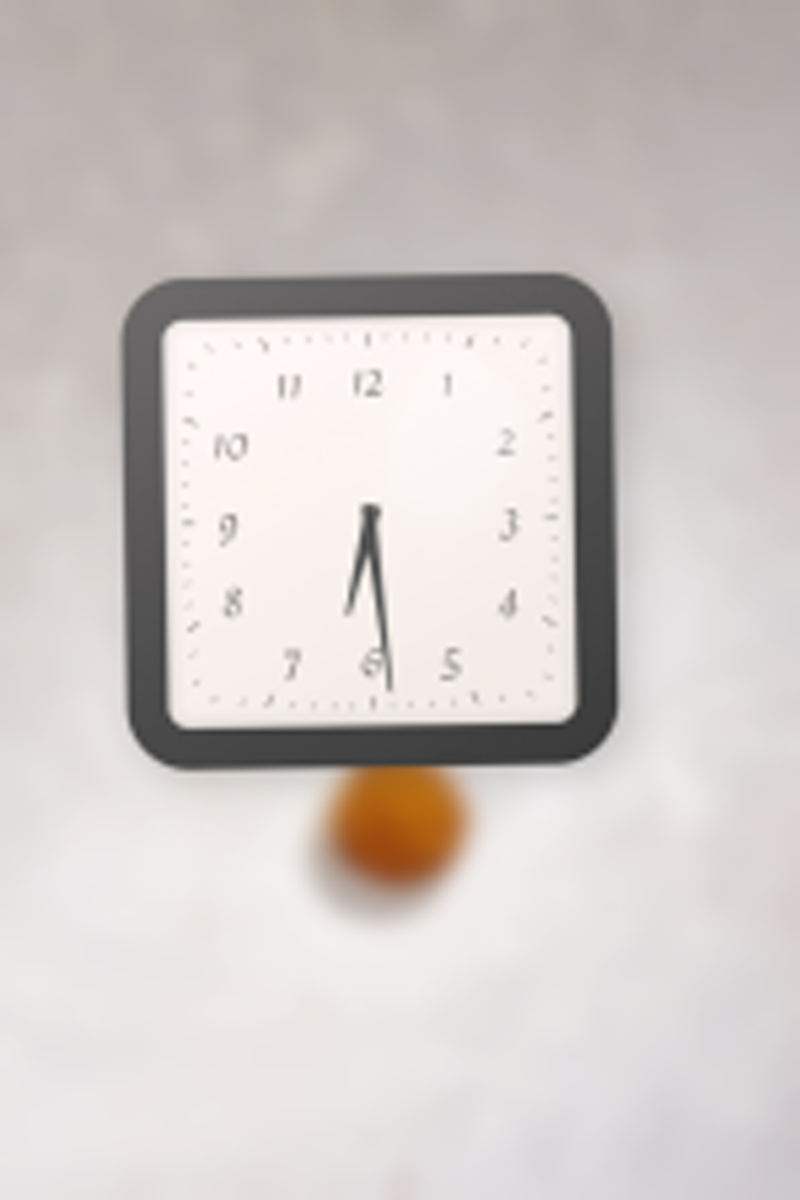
{"hour": 6, "minute": 29}
